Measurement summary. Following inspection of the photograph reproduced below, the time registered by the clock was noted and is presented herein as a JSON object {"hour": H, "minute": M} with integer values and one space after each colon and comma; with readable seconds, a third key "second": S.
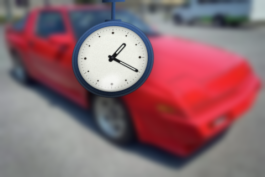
{"hour": 1, "minute": 20}
